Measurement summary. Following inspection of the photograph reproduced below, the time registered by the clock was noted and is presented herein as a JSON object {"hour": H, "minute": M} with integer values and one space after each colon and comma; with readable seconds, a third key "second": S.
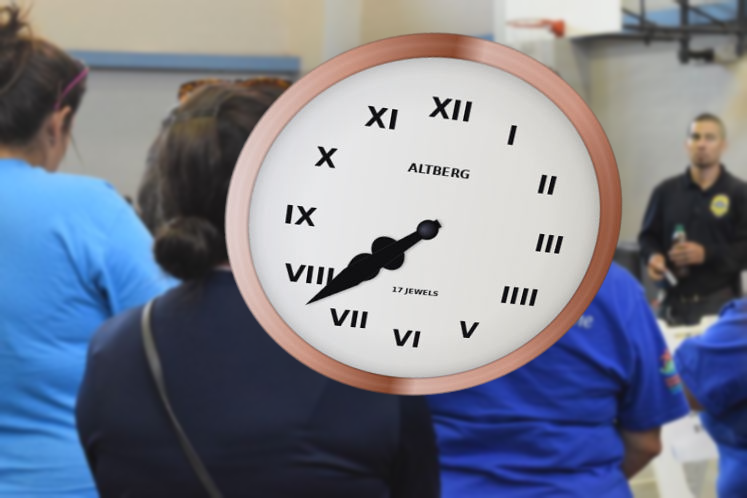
{"hour": 7, "minute": 38}
